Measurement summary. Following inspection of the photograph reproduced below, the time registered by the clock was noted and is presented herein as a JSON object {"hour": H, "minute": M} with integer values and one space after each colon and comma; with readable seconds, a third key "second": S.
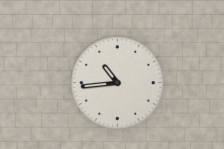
{"hour": 10, "minute": 44}
